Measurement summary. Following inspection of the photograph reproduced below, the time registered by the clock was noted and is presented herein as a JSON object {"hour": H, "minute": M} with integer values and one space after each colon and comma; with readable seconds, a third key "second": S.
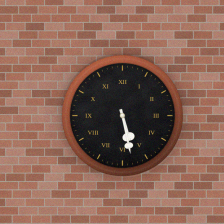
{"hour": 5, "minute": 28}
